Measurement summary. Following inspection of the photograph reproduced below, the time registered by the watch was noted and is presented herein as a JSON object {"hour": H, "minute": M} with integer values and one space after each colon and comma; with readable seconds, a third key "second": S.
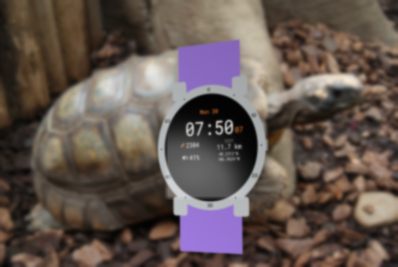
{"hour": 7, "minute": 50}
